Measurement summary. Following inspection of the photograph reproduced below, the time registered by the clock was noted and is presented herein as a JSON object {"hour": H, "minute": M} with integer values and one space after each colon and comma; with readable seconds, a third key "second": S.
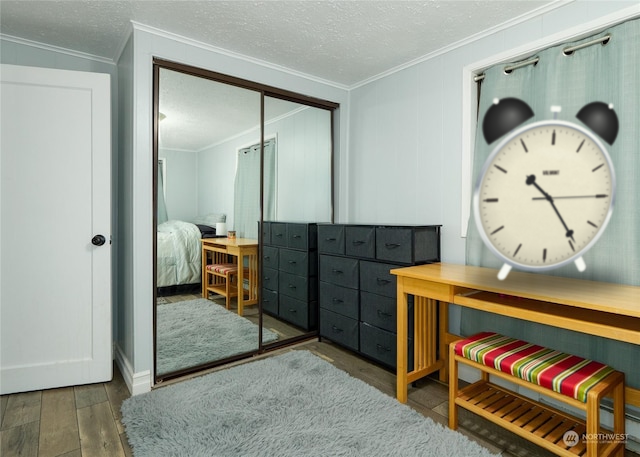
{"hour": 10, "minute": 24, "second": 15}
